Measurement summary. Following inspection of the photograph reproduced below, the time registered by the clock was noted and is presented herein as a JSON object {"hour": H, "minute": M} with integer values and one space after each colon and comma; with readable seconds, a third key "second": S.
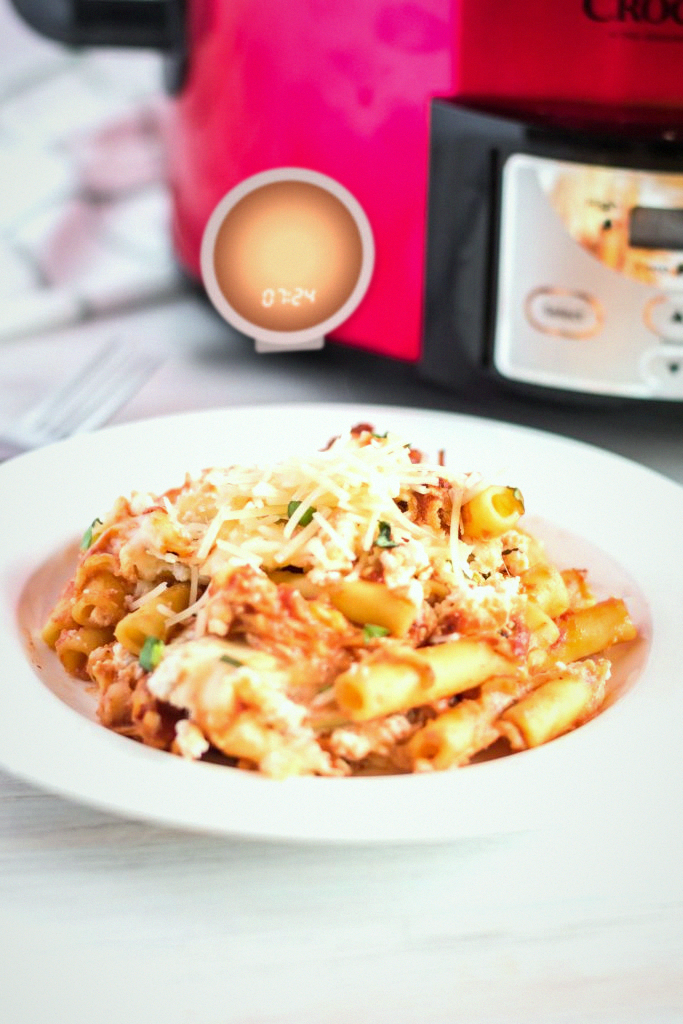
{"hour": 7, "minute": 24}
